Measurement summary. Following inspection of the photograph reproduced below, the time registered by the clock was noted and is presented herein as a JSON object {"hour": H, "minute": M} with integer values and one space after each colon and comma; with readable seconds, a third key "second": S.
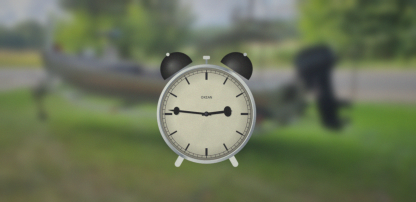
{"hour": 2, "minute": 46}
